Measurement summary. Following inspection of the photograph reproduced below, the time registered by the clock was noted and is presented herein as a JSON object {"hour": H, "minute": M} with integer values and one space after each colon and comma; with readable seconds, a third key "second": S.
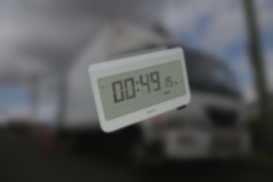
{"hour": 0, "minute": 49}
